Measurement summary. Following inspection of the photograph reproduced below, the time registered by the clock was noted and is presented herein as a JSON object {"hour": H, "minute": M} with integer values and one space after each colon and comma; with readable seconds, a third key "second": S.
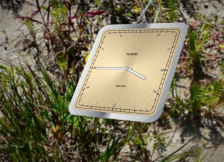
{"hour": 3, "minute": 45}
